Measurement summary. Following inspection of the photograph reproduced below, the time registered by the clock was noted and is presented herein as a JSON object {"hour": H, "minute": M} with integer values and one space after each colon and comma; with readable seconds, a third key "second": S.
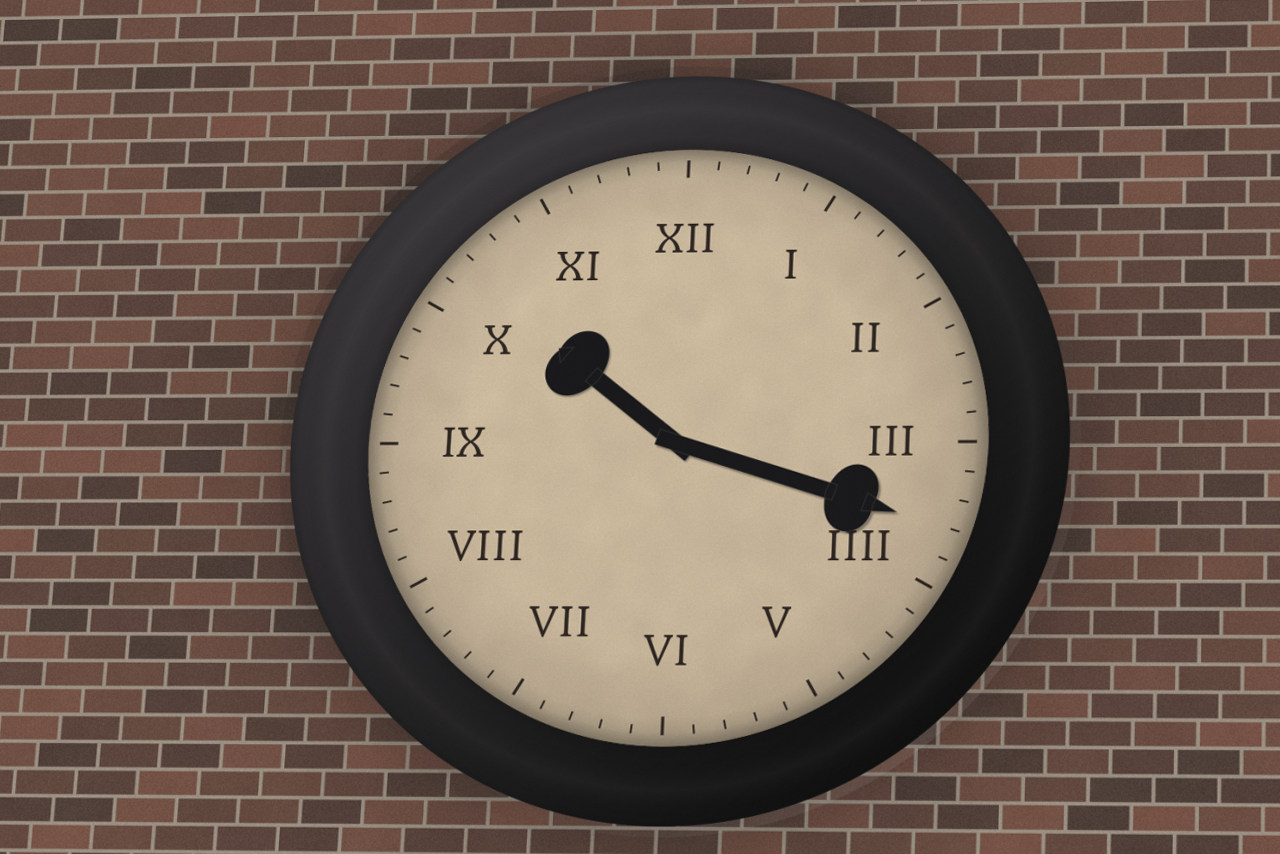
{"hour": 10, "minute": 18}
